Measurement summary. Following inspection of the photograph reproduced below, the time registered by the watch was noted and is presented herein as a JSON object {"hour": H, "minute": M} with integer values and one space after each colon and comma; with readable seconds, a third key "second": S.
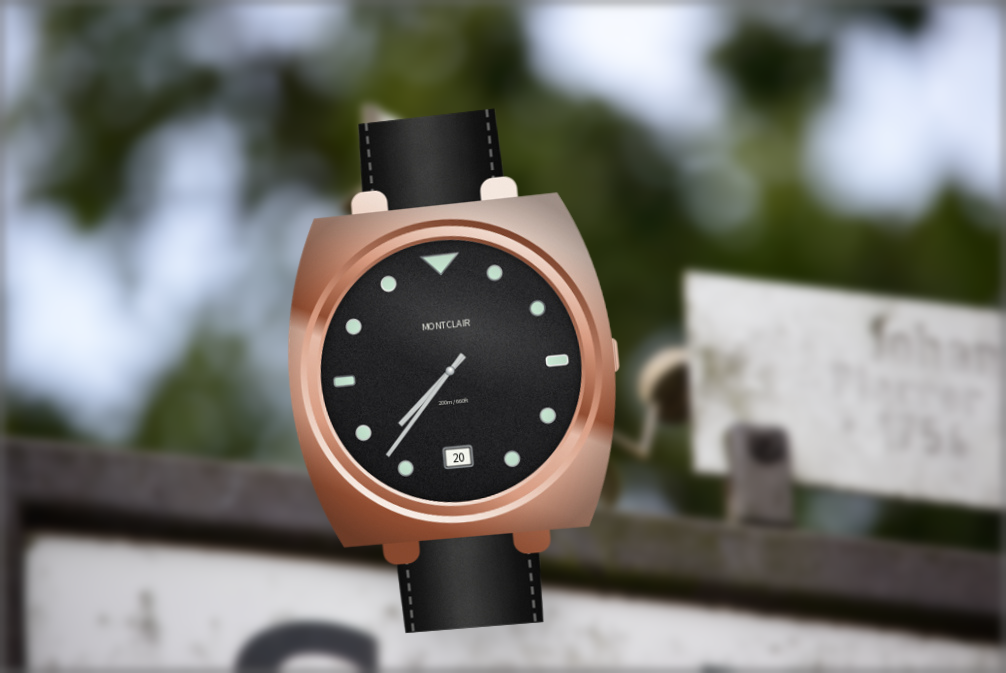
{"hour": 7, "minute": 37}
